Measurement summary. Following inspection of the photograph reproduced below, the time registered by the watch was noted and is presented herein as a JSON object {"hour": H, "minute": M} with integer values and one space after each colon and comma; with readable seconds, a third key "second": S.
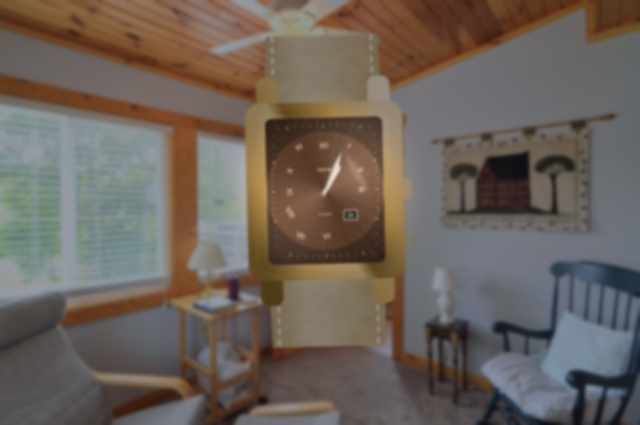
{"hour": 1, "minute": 4}
